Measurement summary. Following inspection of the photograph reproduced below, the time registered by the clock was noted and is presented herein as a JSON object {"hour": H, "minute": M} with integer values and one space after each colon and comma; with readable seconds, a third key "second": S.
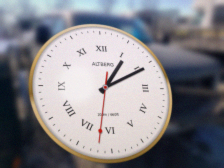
{"hour": 1, "minute": 10, "second": 32}
